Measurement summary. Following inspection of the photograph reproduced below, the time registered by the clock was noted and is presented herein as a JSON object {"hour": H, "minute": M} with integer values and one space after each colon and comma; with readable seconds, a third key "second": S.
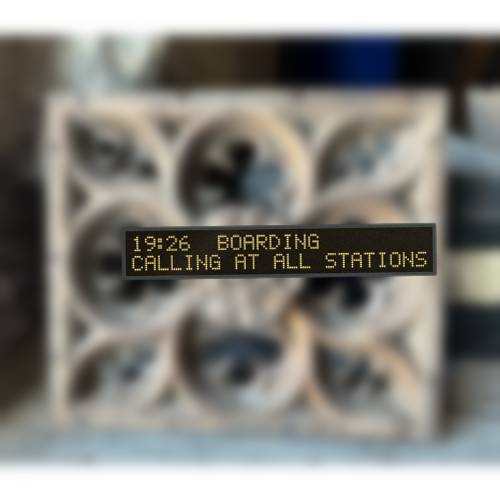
{"hour": 19, "minute": 26}
